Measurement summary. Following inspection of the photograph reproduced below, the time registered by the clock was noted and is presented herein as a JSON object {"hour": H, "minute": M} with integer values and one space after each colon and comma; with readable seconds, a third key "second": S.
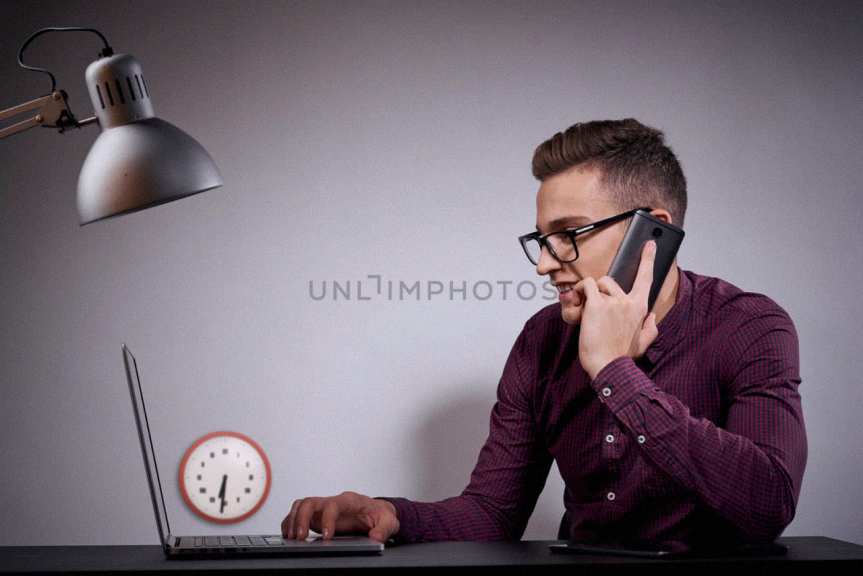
{"hour": 6, "minute": 31}
